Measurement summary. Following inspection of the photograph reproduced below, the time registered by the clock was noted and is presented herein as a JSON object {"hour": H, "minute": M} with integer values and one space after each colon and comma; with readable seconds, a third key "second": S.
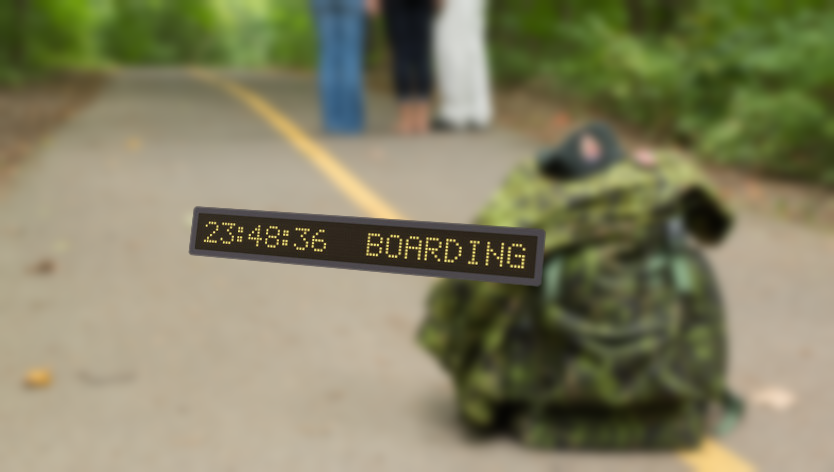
{"hour": 23, "minute": 48, "second": 36}
